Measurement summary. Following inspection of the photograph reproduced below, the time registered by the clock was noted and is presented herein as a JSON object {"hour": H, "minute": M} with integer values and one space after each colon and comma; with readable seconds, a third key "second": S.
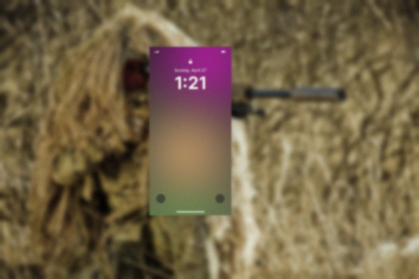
{"hour": 1, "minute": 21}
